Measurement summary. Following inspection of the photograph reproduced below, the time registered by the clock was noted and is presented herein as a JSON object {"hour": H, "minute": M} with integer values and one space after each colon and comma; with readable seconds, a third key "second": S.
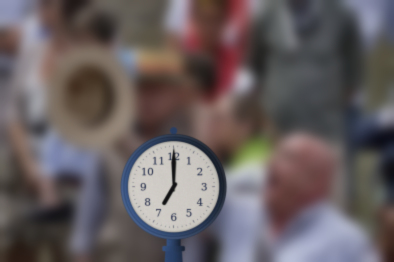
{"hour": 7, "minute": 0}
